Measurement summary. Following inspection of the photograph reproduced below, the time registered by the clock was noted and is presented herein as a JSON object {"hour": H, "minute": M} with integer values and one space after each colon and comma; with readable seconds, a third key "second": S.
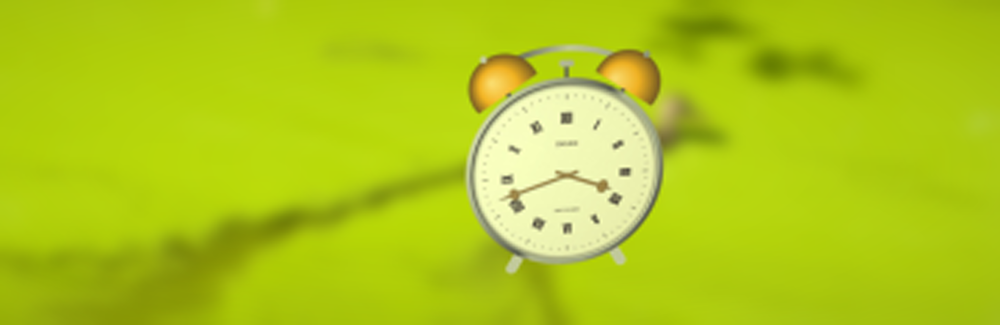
{"hour": 3, "minute": 42}
